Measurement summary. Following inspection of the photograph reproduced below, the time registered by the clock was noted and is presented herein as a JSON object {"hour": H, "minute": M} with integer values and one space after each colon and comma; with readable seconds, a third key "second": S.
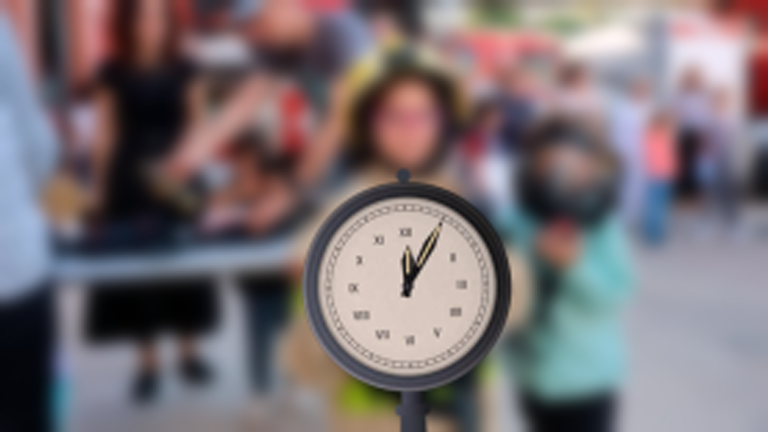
{"hour": 12, "minute": 5}
